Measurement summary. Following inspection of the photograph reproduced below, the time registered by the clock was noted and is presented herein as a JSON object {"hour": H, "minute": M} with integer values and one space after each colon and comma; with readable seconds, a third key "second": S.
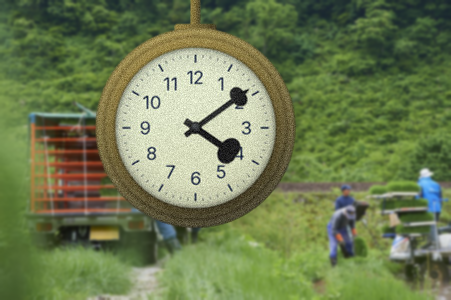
{"hour": 4, "minute": 9}
